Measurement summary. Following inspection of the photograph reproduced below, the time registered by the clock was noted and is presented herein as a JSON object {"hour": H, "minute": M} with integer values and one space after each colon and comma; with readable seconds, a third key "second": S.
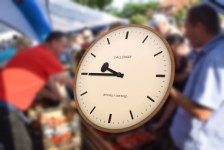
{"hour": 9, "minute": 45}
